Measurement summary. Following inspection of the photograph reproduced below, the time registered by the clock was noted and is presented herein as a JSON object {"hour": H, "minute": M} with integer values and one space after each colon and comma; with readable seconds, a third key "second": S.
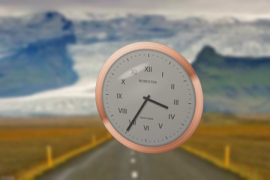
{"hour": 3, "minute": 35}
